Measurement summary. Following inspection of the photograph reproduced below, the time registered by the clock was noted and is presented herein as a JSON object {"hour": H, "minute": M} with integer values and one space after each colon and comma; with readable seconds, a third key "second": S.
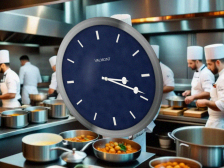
{"hour": 3, "minute": 19}
